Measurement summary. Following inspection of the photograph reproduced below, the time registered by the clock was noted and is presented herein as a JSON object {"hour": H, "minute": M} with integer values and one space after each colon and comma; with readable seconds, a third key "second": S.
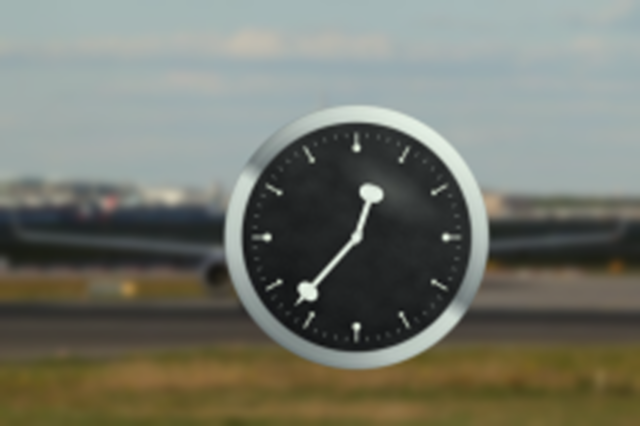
{"hour": 12, "minute": 37}
